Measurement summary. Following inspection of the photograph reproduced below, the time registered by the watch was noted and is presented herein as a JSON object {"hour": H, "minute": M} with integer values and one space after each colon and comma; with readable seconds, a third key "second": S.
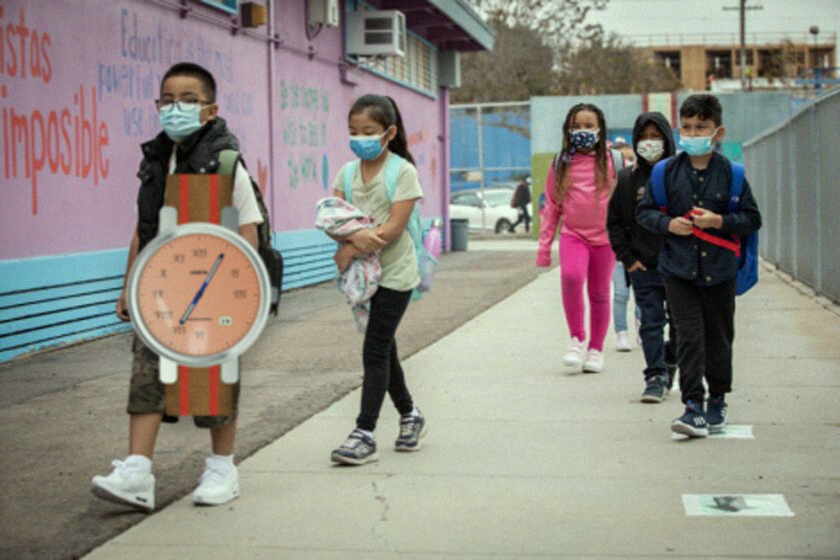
{"hour": 7, "minute": 5}
